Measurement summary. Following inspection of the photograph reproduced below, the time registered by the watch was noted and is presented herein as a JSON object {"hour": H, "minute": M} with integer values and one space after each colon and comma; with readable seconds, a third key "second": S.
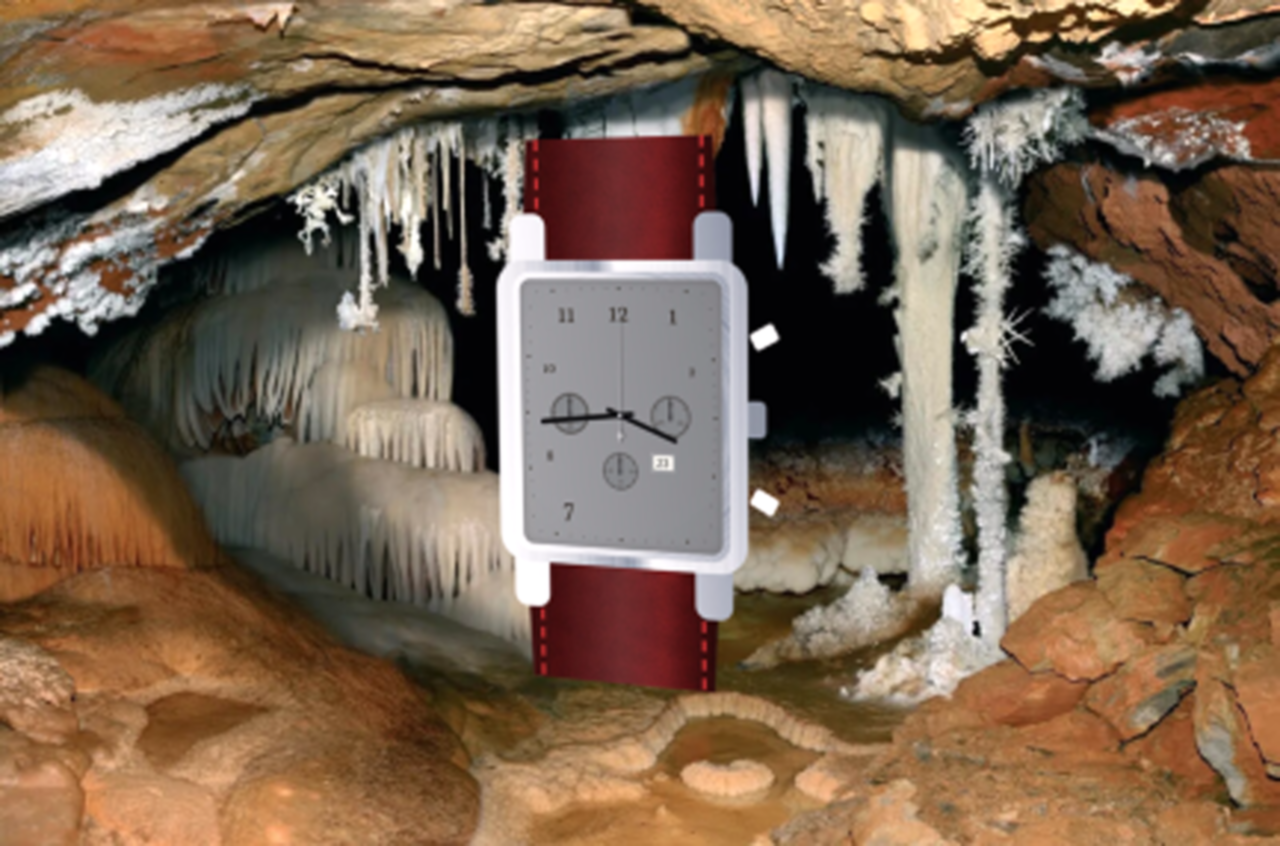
{"hour": 3, "minute": 44}
